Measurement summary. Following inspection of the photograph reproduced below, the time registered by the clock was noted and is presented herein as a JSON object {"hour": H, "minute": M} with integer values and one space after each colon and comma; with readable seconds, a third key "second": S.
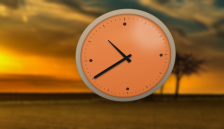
{"hour": 10, "minute": 40}
